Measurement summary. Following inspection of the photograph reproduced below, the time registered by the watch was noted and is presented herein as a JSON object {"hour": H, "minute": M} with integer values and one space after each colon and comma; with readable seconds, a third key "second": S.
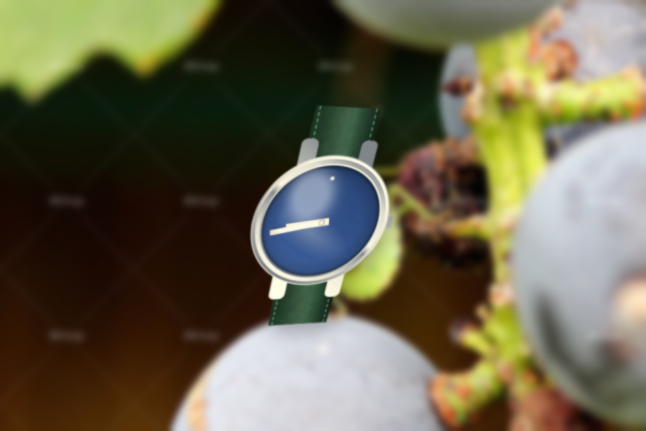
{"hour": 8, "minute": 43}
